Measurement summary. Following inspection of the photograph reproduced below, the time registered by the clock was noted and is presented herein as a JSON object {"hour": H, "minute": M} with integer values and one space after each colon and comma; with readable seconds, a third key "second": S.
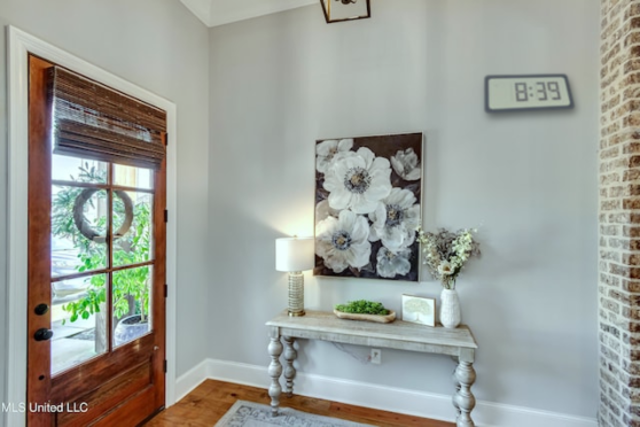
{"hour": 8, "minute": 39}
